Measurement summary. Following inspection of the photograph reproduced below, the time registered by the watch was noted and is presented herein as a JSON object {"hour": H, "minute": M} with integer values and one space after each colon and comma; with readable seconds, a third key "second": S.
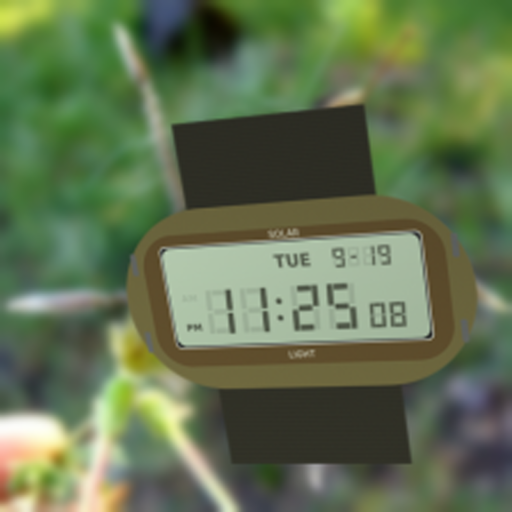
{"hour": 11, "minute": 25, "second": 8}
